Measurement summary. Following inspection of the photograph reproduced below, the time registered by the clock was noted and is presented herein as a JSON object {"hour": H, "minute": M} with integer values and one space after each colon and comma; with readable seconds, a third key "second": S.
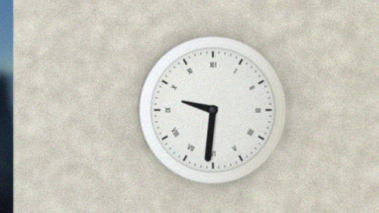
{"hour": 9, "minute": 31}
